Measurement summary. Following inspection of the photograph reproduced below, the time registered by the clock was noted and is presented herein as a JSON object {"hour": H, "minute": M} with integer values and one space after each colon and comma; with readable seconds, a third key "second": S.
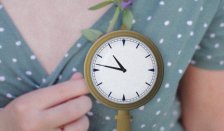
{"hour": 10, "minute": 47}
